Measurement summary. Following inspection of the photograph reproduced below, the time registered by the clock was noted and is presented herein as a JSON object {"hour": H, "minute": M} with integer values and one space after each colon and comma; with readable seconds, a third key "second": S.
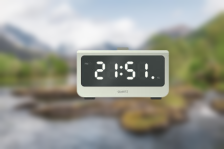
{"hour": 21, "minute": 51}
